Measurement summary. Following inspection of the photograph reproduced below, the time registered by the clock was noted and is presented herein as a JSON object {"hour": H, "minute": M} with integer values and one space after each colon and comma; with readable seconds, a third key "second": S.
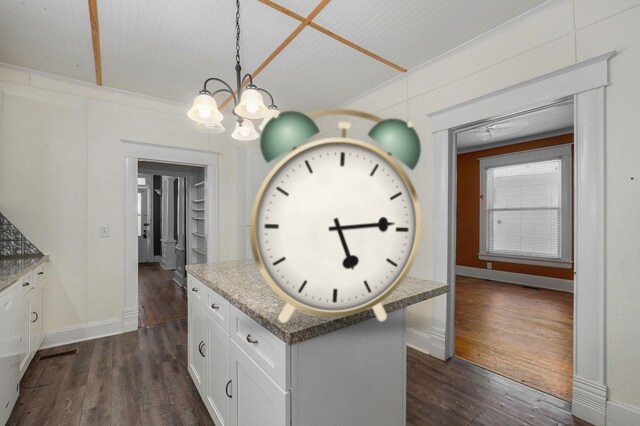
{"hour": 5, "minute": 14}
